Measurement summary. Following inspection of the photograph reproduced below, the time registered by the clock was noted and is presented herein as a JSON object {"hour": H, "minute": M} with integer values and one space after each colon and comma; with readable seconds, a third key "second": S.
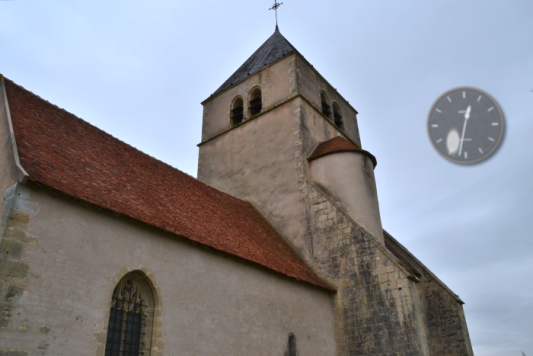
{"hour": 12, "minute": 32}
